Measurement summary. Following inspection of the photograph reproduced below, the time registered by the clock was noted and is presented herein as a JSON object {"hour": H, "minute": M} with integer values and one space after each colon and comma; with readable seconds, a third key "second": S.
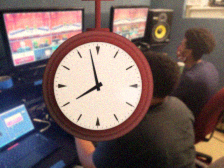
{"hour": 7, "minute": 58}
